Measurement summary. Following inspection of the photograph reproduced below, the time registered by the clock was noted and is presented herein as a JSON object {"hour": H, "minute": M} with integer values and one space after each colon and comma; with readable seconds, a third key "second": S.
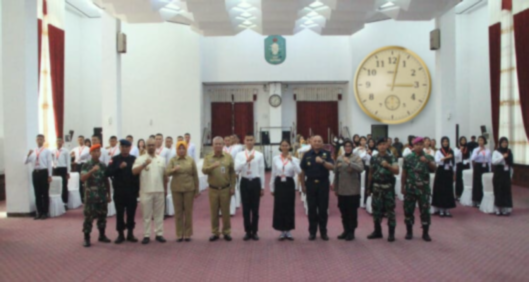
{"hour": 3, "minute": 2}
